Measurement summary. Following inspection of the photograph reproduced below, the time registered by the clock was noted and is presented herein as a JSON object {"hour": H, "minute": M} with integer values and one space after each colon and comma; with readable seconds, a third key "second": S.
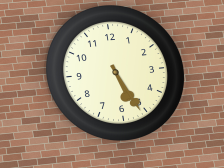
{"hour": 5, "minute": 26}
